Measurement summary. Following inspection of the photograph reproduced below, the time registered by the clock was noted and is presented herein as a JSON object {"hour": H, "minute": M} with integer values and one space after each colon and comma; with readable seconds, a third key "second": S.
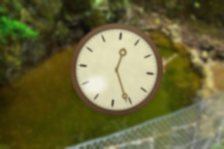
{"hour": 12, "minute": 26}
